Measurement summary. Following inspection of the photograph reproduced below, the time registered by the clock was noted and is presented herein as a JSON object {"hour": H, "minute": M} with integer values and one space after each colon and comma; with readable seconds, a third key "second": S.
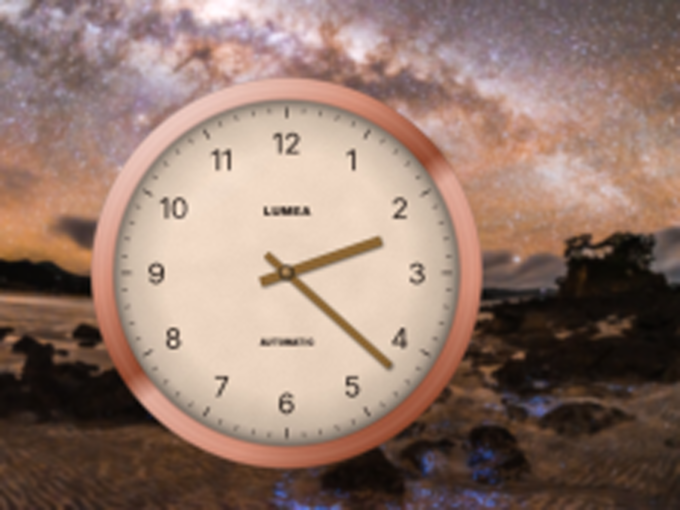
{"hour": 2, "minute": 22}
